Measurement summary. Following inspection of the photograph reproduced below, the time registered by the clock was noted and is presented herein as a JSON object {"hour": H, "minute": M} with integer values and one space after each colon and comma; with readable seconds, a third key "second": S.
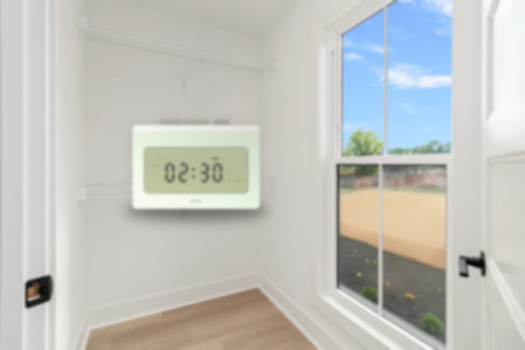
{"hour": 2, "minute": 30}
